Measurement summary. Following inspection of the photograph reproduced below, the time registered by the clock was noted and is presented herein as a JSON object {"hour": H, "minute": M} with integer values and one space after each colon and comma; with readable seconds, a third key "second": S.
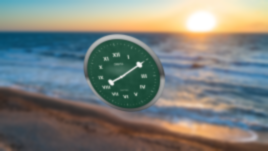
{"hour": 8, "minute": 10}
